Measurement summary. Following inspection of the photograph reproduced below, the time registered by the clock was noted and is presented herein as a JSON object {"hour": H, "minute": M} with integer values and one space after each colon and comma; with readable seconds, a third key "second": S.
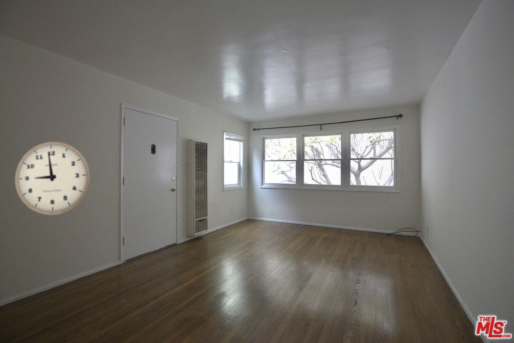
{"hour": 8, "minute": 59}
